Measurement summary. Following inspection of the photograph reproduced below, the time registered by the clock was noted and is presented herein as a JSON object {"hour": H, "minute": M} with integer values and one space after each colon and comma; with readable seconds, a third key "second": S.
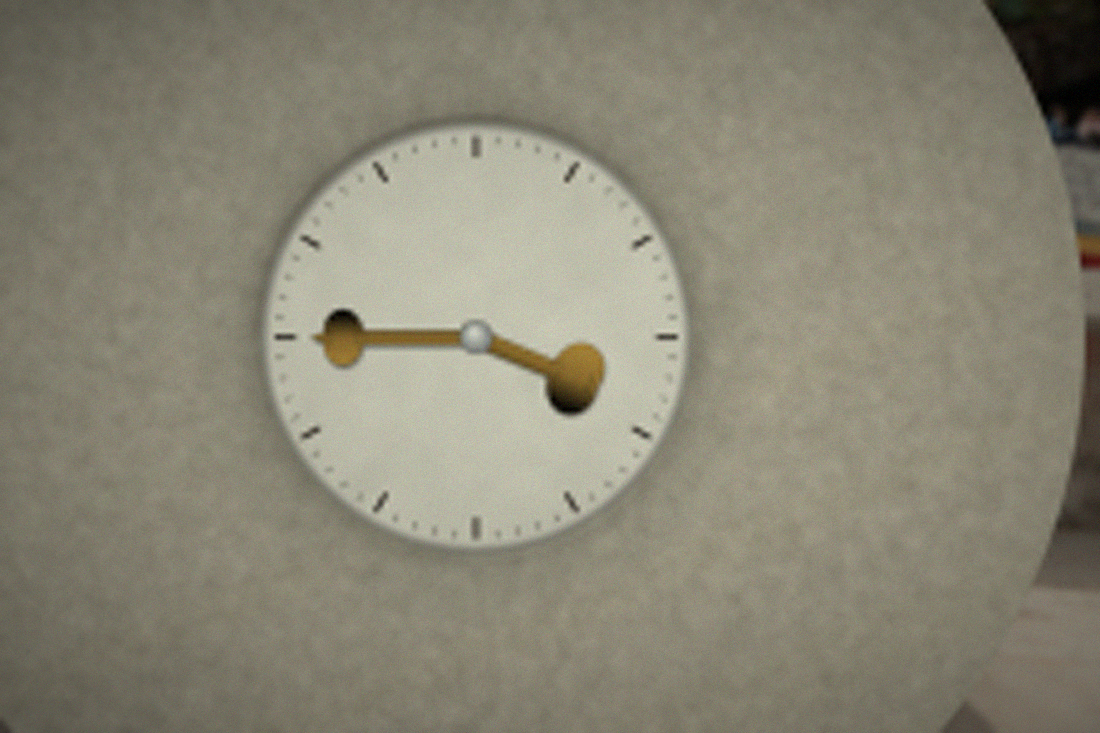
{"hour": 3, "minute": 45}
